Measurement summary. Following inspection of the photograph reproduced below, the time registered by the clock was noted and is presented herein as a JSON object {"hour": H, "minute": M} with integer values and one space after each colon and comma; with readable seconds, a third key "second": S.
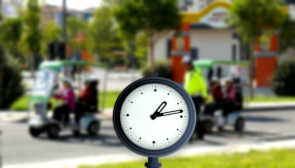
{"hour": 1, "minute": 13}
